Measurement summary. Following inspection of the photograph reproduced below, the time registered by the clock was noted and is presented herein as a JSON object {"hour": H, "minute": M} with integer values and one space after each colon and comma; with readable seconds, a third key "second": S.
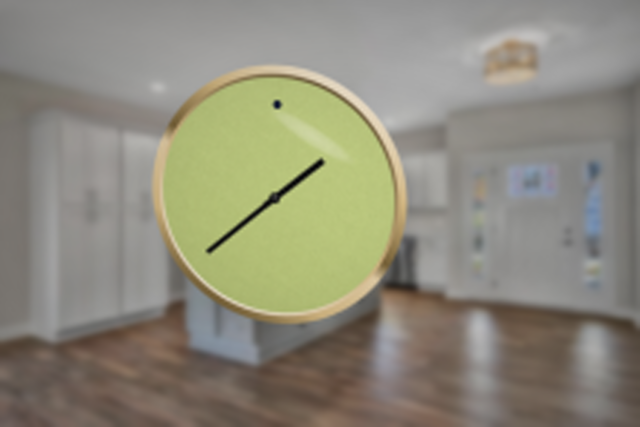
{"hour": 1, "minute": 38}
